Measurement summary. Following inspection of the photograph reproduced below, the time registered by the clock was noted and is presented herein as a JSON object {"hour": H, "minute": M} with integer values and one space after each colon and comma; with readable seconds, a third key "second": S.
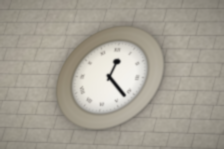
{"hour": 12, "minute": 22}
